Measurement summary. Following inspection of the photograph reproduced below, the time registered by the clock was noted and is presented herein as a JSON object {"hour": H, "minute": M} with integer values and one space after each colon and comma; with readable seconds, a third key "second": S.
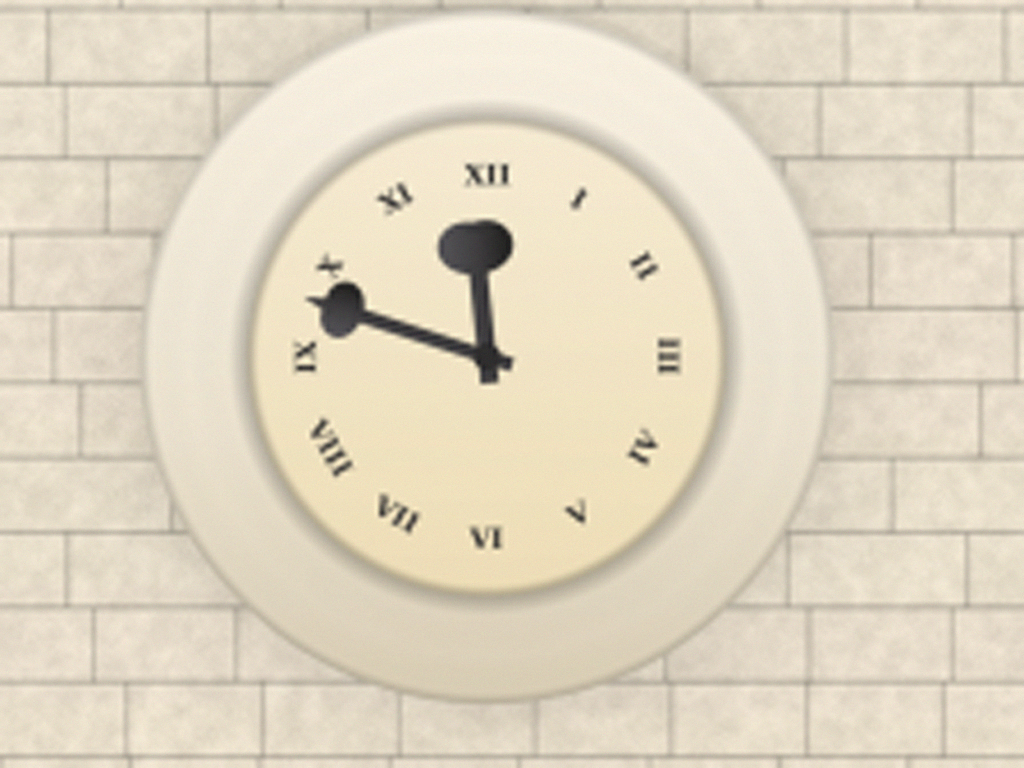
{"hour": 11, "minute": 48}
